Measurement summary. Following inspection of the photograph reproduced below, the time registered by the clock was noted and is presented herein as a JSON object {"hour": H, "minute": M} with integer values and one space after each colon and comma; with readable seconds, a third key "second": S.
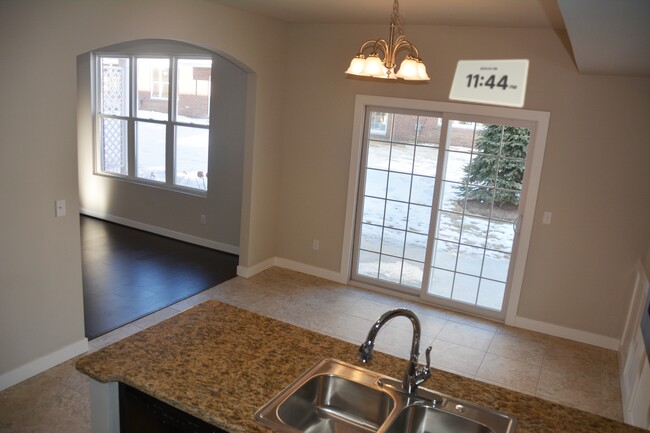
{"hour": 11, "minute": 44}
